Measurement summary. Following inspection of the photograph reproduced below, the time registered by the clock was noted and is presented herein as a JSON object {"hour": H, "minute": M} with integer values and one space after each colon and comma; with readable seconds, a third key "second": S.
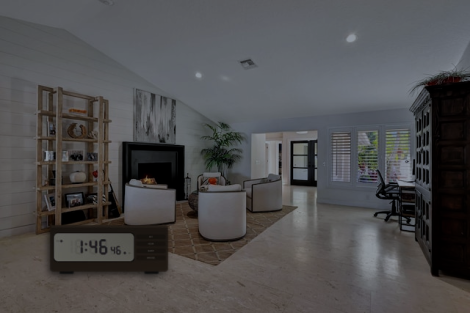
{"hour": 1, "minute": 46, "second": 46}
